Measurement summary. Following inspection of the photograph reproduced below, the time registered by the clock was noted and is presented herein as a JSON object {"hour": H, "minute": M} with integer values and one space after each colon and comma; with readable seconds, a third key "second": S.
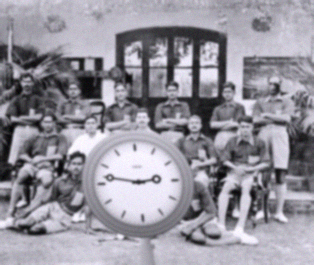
{"hour": 2, "minute": 47}
